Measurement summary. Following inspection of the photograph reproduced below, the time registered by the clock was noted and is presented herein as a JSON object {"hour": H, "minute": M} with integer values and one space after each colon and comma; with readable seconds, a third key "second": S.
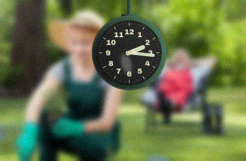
{"hour": 2, "minute": 16}
